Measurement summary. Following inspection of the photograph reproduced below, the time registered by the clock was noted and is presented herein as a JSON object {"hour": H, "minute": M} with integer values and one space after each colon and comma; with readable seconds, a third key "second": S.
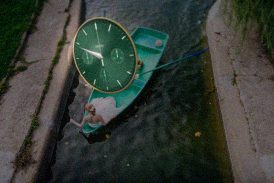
{"hour": 9, "minute": 49}
